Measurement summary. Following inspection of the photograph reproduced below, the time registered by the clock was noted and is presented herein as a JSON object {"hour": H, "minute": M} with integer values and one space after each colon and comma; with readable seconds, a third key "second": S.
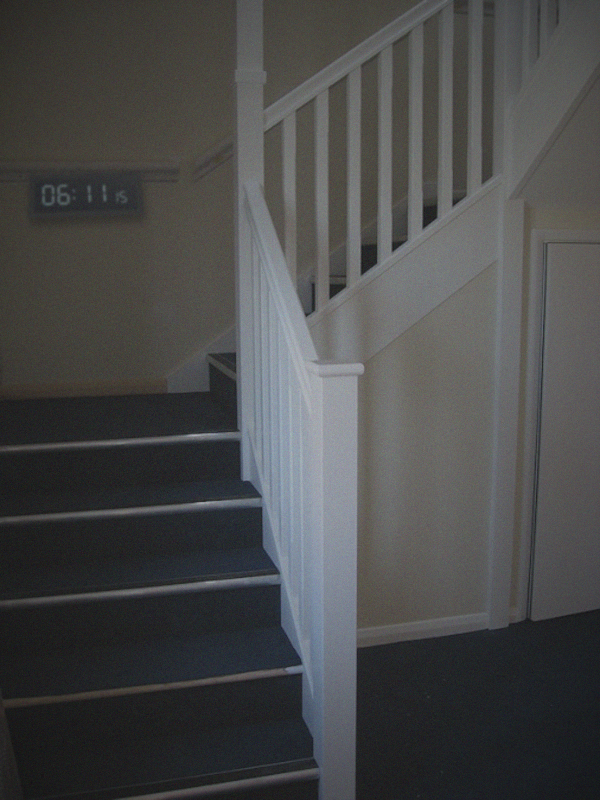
{"hour": 6, "minute": 11}
